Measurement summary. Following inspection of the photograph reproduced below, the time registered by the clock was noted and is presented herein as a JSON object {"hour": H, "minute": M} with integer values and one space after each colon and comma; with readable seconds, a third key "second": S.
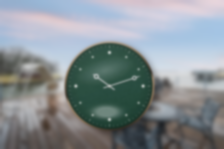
{"hour": 10, "minute": 12}
